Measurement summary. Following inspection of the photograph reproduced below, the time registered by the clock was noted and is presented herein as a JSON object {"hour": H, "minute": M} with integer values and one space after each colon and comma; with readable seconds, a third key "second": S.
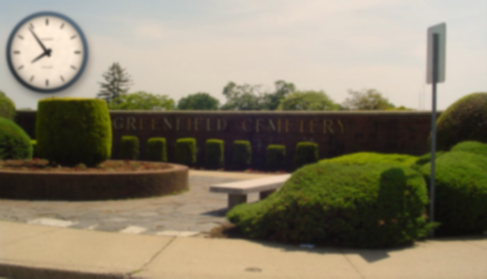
{"hour": 7, "minute": 54}
